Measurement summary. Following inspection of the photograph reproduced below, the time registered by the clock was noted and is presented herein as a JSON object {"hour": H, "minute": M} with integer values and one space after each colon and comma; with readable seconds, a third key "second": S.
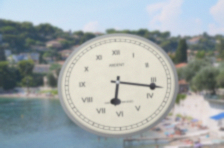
{"hour": 6, "minute": 17}
